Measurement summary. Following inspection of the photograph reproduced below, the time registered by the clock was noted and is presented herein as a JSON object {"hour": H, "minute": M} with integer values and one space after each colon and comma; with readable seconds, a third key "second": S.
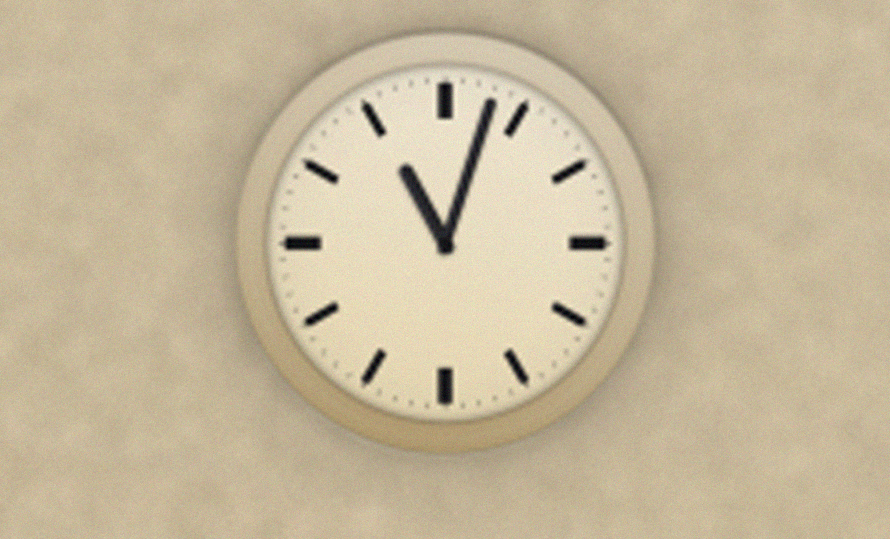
{"hour": 11, "minute": 3}
